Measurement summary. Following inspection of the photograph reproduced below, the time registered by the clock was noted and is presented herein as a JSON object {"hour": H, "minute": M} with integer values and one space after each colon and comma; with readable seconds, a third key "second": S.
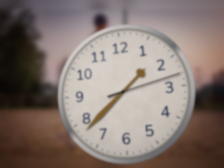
{"hour": 1, "minute": 38, "second": 13}
